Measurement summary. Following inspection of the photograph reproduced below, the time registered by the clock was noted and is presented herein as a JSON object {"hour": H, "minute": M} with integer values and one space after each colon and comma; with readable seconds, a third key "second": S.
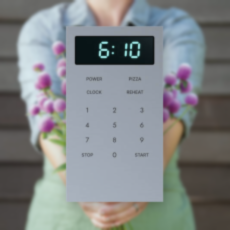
{"hour": 6, "minute": 10}
